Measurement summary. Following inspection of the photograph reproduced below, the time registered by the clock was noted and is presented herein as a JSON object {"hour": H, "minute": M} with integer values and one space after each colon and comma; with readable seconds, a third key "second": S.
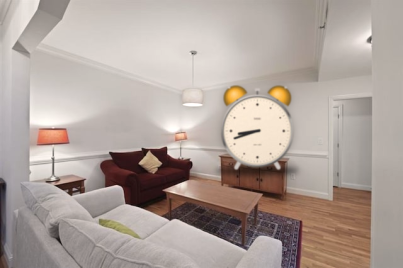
{"hour": 8, "minute": 42}
